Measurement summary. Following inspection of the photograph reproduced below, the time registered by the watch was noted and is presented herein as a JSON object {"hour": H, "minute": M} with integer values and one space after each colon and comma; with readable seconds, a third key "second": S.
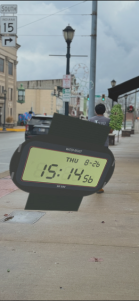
{"hour": 15, "minute": 14, "second": 56}
